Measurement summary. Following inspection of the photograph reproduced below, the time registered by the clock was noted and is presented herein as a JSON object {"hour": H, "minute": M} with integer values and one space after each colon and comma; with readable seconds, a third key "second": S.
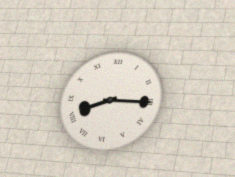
{"hour": 8, "minute": 15}
